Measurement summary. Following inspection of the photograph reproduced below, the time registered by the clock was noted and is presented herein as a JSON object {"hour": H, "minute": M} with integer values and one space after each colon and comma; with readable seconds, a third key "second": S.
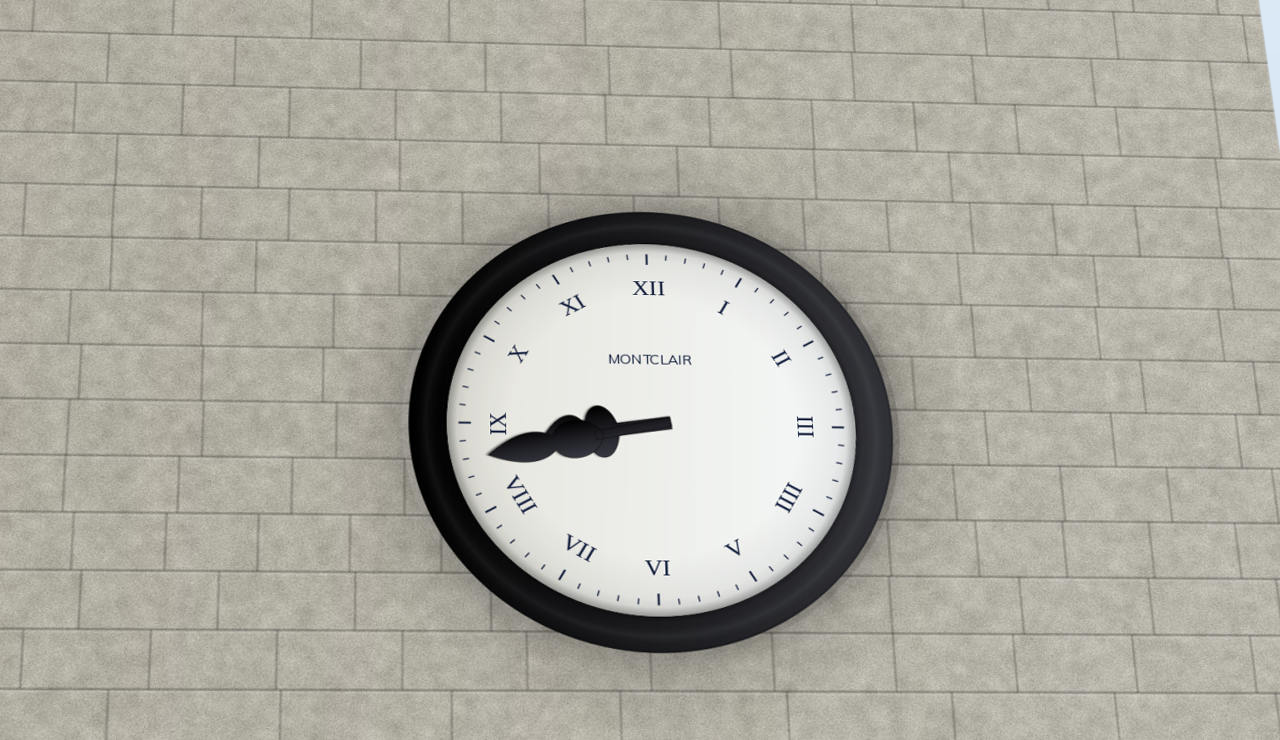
{"hour": 8, "minute": 43}
